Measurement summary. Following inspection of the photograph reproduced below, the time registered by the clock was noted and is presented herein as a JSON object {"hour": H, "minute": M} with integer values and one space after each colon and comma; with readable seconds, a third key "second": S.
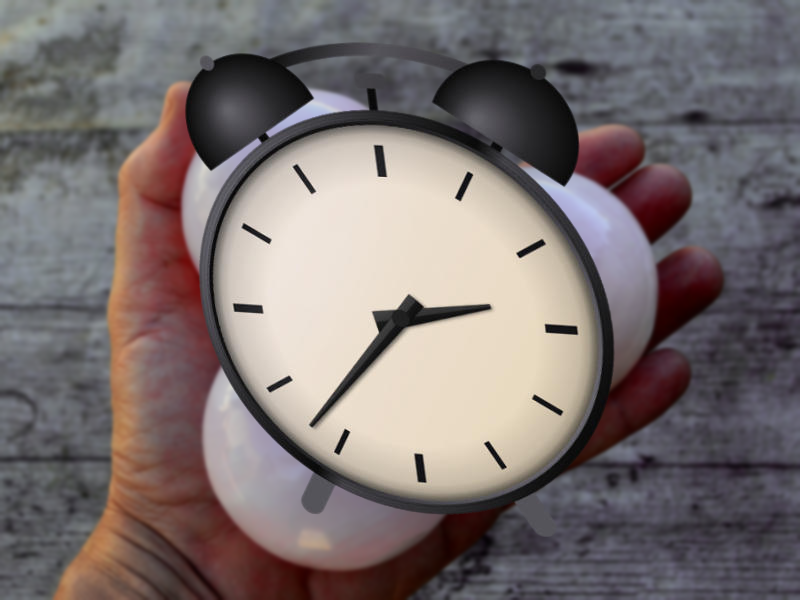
{"hour": 2, "minute": 37}
